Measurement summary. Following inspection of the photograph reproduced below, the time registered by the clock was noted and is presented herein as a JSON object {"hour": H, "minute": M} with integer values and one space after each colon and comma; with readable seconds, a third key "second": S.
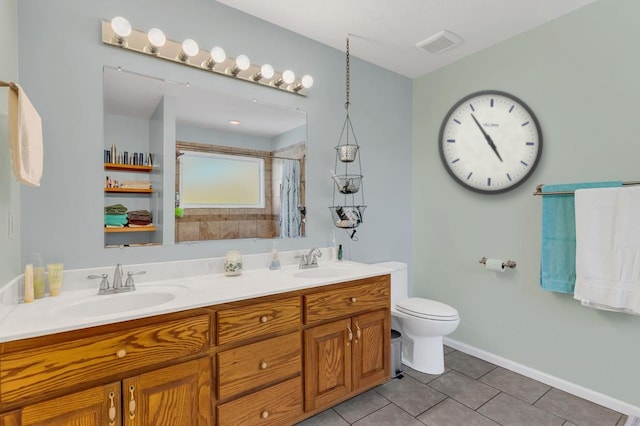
{"hour": 4, "minute": 54}
